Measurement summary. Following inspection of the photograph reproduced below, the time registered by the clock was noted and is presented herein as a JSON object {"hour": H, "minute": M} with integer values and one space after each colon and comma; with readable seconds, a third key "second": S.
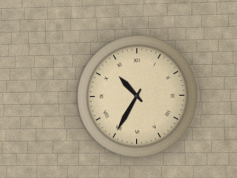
{"hour": 10, "minute": 35}
